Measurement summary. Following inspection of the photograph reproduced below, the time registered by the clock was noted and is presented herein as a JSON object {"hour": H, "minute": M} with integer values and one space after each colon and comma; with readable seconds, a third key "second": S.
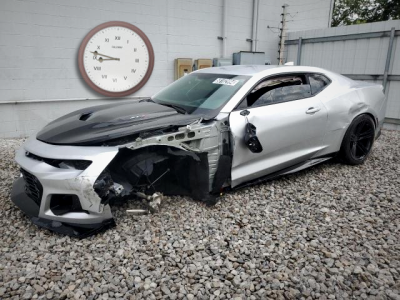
{"hour": 8, "minute": 47}
